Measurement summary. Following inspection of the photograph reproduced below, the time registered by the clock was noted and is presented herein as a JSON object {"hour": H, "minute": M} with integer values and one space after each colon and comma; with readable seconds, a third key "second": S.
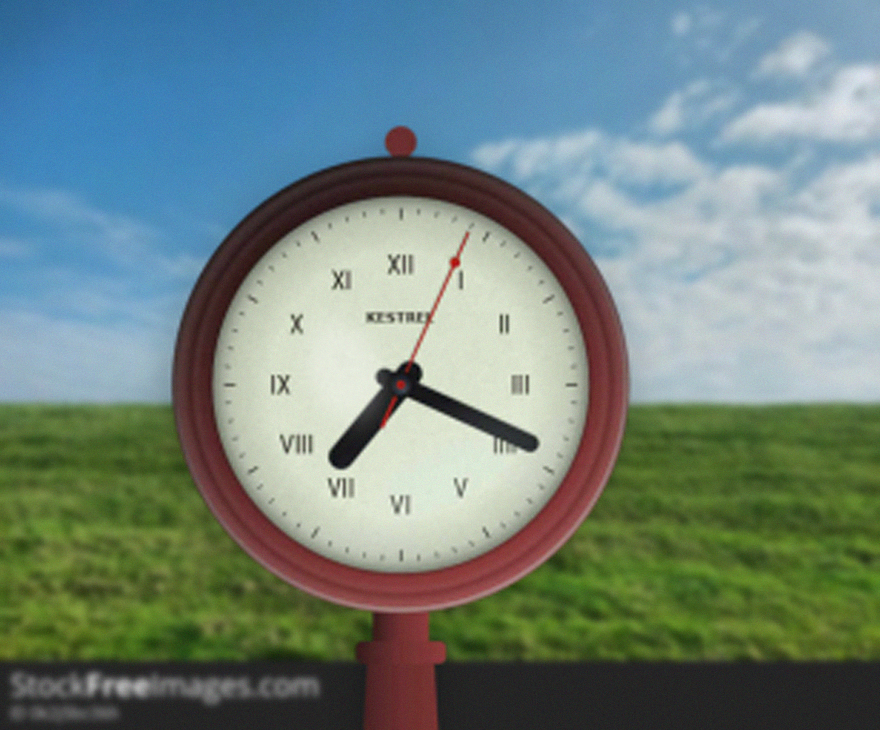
{"hour": 7, "minute": 19, "second": 4}
